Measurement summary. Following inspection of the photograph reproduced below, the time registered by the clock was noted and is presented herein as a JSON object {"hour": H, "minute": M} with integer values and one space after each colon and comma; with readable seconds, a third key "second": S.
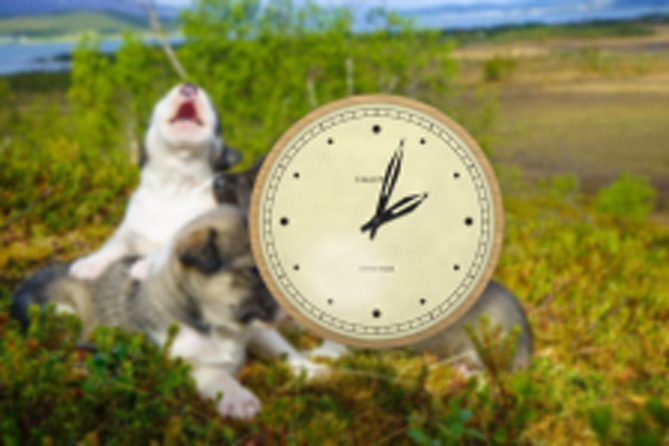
{"hour": 2, "minute": 3}
